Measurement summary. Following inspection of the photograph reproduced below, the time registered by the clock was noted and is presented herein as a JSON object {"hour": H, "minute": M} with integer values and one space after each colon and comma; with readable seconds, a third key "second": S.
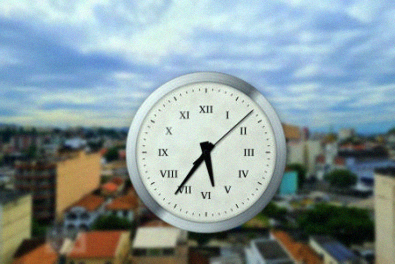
{"hour": 5, "minute": 36, "second": 8}
